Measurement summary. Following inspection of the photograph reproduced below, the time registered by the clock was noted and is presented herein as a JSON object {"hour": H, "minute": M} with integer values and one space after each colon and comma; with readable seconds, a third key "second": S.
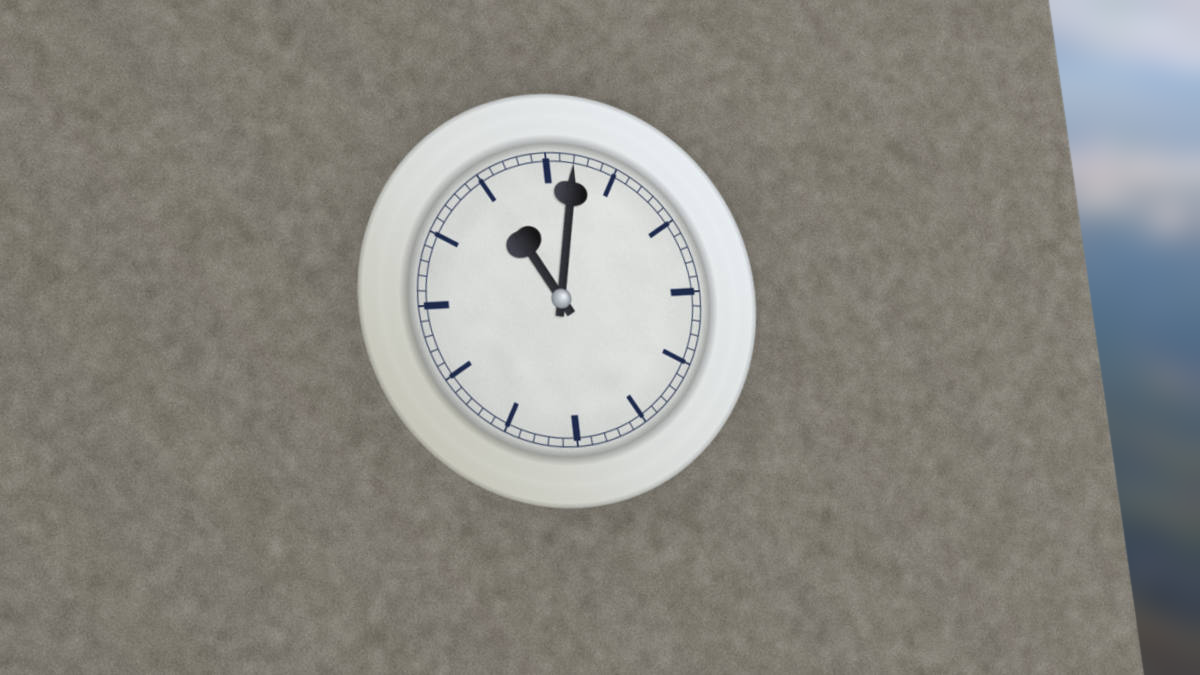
{"hour": 11, "minute": 2}
